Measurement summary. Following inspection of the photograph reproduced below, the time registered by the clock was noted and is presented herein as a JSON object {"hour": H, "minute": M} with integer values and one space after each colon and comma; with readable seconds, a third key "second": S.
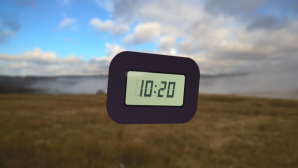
{"hour": 10, "minute": 20}
